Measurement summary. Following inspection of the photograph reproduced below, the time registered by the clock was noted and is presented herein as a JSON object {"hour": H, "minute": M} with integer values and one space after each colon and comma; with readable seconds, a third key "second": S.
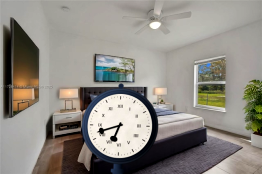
{"hour": 6, "minute": 42}
